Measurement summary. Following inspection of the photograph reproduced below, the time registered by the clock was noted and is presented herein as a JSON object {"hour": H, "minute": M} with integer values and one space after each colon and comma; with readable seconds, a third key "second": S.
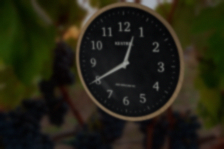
{"hour": 12, "minute": 40}
